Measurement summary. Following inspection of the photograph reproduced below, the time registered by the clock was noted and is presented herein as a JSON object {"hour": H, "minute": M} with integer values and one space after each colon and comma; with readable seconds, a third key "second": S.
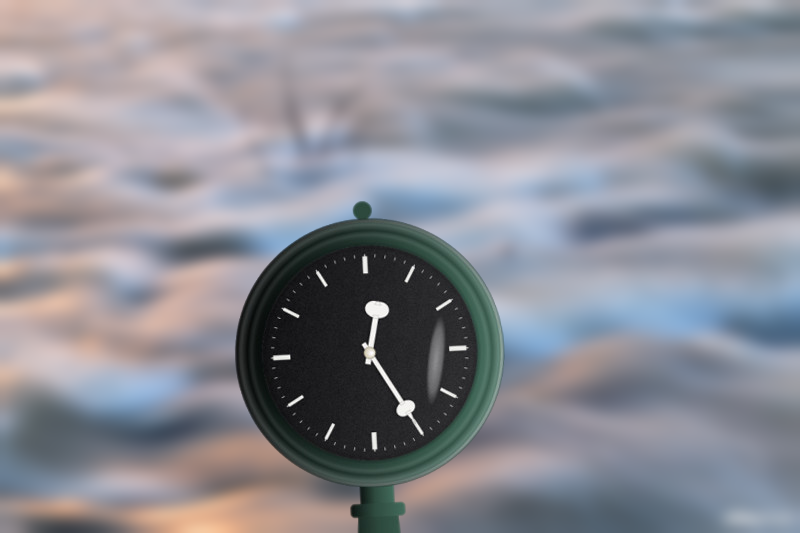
{"hour": 12, "minute": 25}
